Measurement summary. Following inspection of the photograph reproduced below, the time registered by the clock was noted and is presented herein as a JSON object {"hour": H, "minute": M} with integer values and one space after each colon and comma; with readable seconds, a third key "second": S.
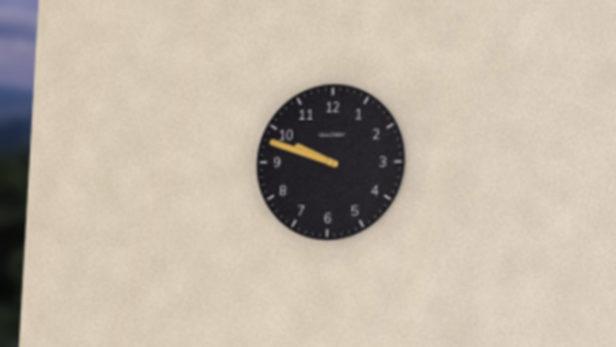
{"hour": 9, "minute": 48}
